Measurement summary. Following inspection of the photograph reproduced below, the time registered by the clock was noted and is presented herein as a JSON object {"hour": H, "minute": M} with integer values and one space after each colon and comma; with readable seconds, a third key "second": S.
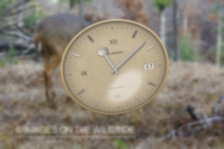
{"hour": 11, "minute": 8}
